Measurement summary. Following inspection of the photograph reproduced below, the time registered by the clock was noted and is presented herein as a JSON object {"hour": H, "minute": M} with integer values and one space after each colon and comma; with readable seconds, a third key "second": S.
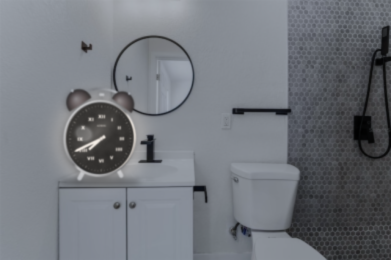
{"hour": 7, "minute": 41}
